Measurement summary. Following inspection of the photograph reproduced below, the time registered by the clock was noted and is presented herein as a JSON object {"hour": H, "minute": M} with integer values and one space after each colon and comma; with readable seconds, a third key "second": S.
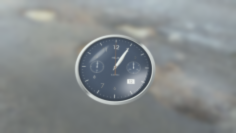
{"hour": 1, "minute": 5}
